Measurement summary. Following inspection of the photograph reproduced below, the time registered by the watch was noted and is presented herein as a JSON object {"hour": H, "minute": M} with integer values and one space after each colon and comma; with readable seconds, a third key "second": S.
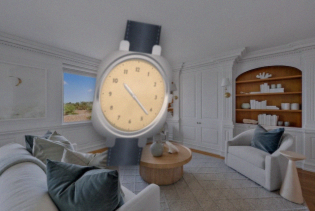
{"hour": 10, "minute": 22}
